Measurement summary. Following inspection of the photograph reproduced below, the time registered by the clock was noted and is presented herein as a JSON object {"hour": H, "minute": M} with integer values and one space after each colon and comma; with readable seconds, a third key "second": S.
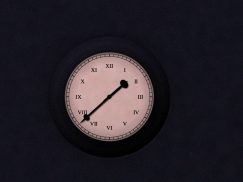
{"hour": 1, "minute": 38}
